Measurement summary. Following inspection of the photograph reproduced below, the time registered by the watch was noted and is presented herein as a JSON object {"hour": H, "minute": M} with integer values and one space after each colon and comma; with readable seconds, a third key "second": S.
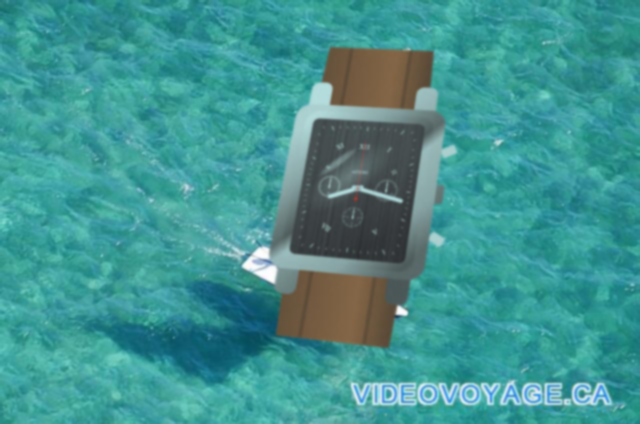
{"hour": 8, "minute": 17}
